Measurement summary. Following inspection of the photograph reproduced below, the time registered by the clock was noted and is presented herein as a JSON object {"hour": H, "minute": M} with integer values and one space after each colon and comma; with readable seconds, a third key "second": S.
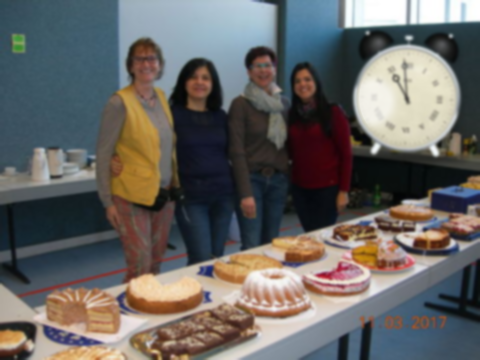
{"hour": 10, "minute": 59}
